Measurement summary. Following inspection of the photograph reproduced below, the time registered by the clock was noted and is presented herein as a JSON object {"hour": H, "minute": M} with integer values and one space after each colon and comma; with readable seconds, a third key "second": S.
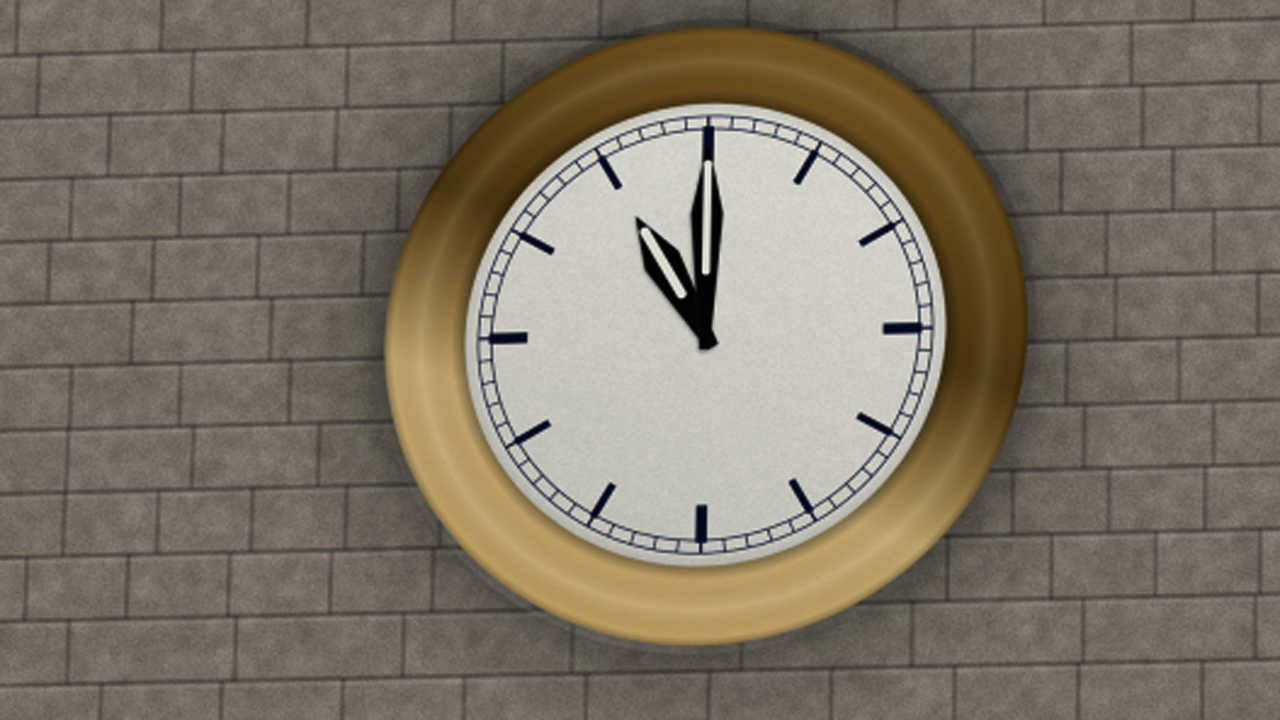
{"hour": 11, "minute": 0}
